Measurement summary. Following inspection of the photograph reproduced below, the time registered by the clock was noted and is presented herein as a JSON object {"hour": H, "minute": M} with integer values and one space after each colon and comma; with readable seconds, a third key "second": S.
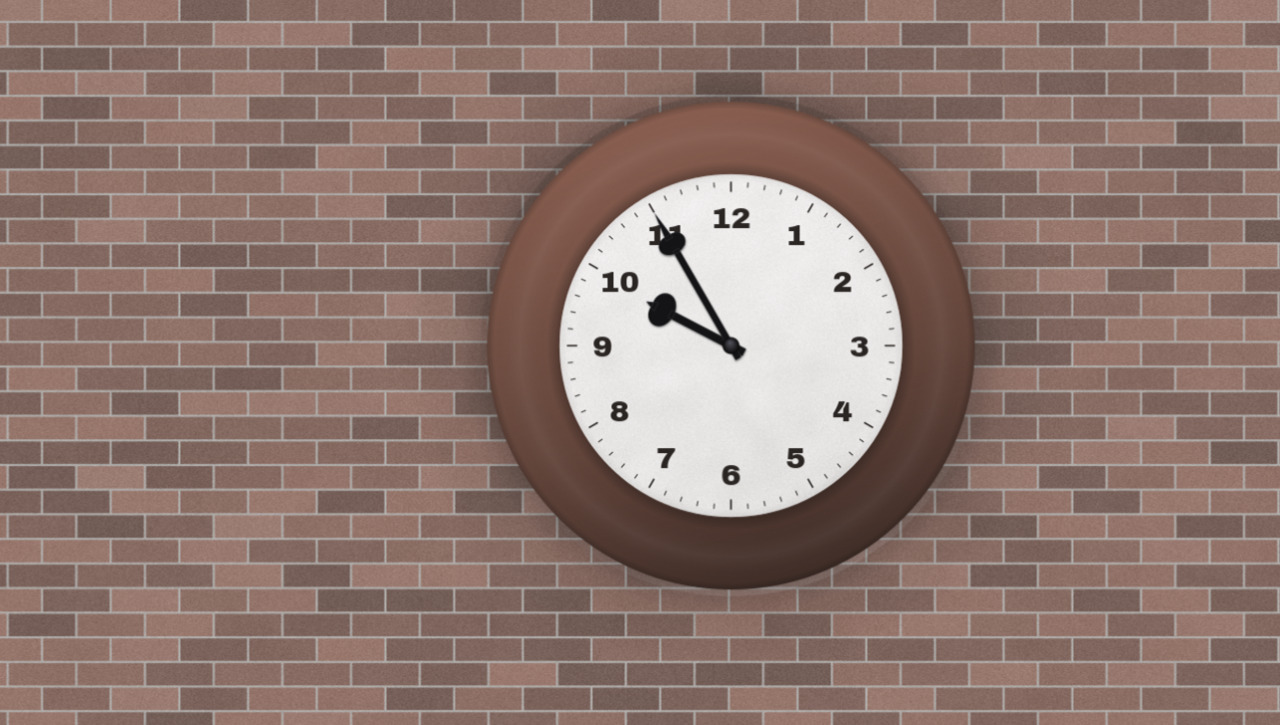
{"hour": 9, "minute": 55}
